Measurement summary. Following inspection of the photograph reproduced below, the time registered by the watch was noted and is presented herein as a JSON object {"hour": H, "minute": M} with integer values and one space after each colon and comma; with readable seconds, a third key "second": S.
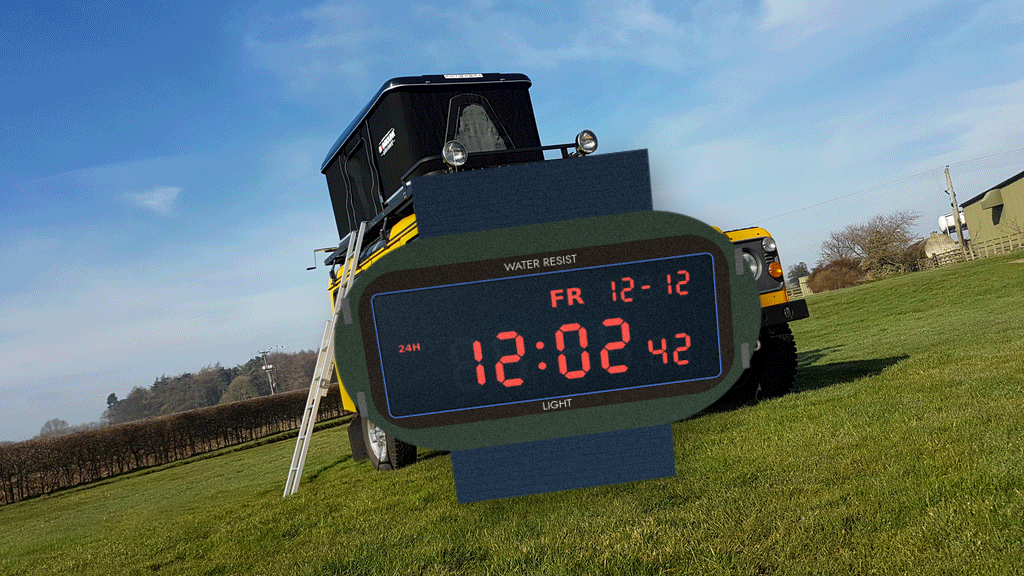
{"hour": 12, "minute": 2, "second": 42}
